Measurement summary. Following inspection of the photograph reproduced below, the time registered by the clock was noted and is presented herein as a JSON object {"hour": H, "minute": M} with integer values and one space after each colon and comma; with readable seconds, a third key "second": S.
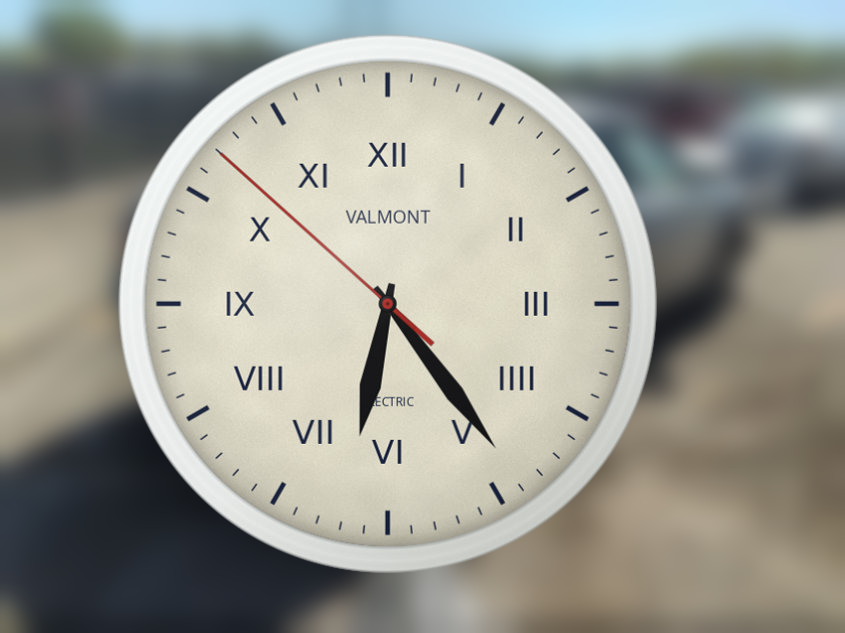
{"hour": 6, "minute": 23, "second": 52}
